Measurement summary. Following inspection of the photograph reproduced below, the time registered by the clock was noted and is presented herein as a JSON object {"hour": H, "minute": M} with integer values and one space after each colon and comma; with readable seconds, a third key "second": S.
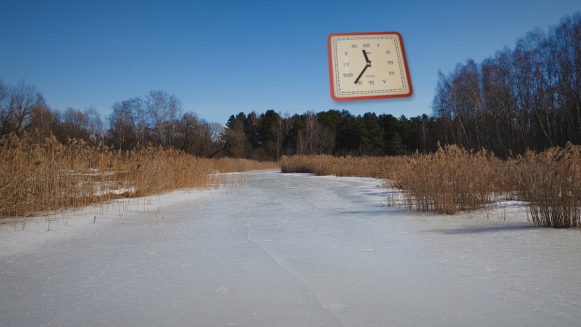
{"hour": 11, "minute": 36}
